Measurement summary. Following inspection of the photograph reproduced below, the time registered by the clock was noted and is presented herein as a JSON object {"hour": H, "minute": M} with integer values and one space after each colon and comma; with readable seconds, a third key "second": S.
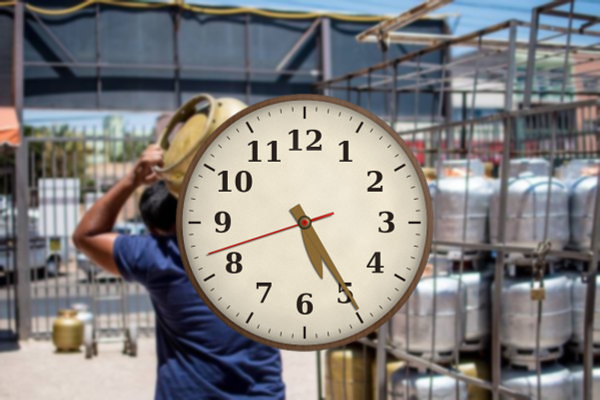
{"hour": 5, "minute": 24, "second": 42}
